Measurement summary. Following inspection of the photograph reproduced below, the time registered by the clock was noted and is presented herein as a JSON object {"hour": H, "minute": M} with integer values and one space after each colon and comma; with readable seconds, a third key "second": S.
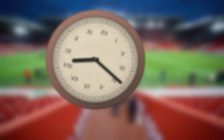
{"hour": 8, "minute": 19}
